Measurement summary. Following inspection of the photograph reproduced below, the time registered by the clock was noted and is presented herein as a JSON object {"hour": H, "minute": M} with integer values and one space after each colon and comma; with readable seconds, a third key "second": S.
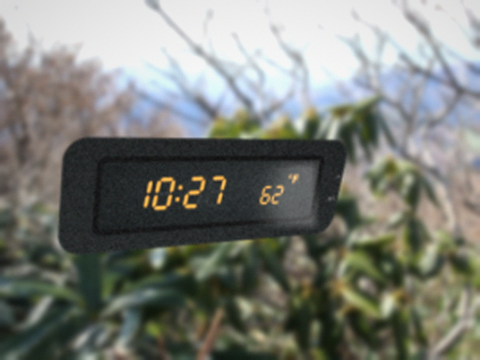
{"hour": 10, "minute": 27}
